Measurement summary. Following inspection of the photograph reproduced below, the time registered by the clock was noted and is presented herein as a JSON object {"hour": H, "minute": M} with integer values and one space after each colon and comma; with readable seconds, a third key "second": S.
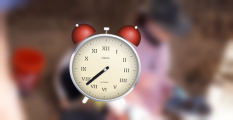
{"hour": 7, "minute": 38}
